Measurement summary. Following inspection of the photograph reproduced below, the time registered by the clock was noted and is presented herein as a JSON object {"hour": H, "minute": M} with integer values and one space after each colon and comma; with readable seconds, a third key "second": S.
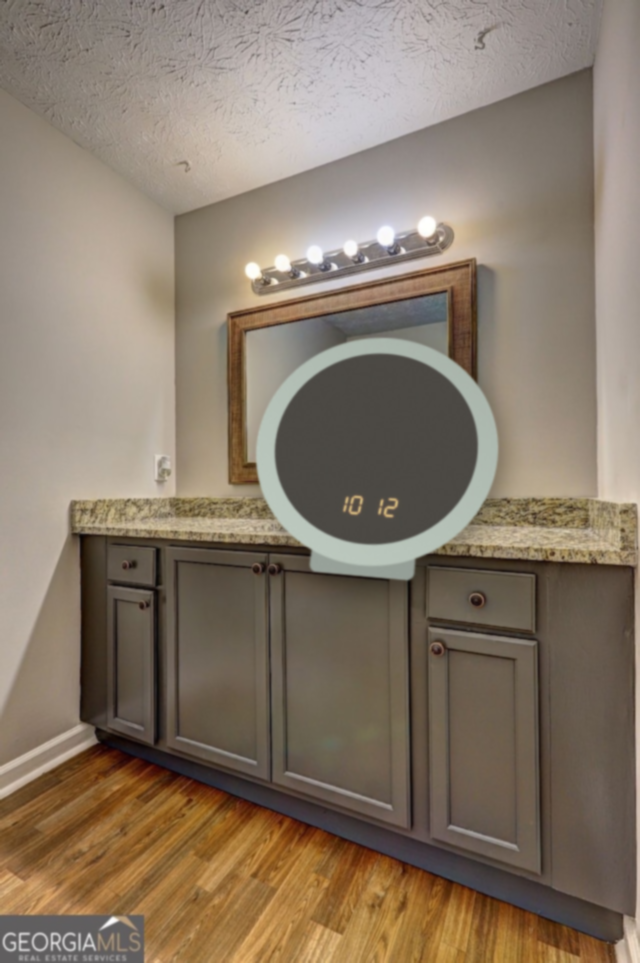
{"hour": 10, "minute": 12}
